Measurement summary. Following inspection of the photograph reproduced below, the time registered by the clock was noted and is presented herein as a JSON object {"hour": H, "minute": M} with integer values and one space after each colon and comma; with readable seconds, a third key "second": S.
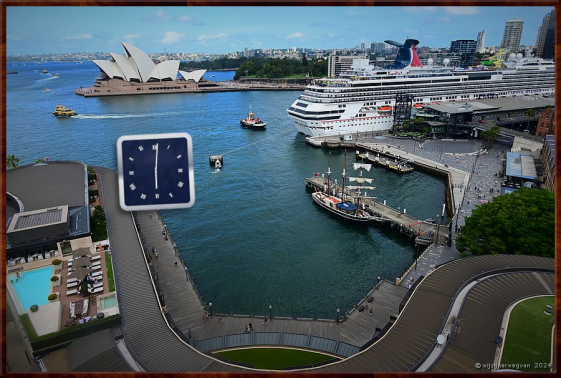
{"hour": 6, "minute": 1}
